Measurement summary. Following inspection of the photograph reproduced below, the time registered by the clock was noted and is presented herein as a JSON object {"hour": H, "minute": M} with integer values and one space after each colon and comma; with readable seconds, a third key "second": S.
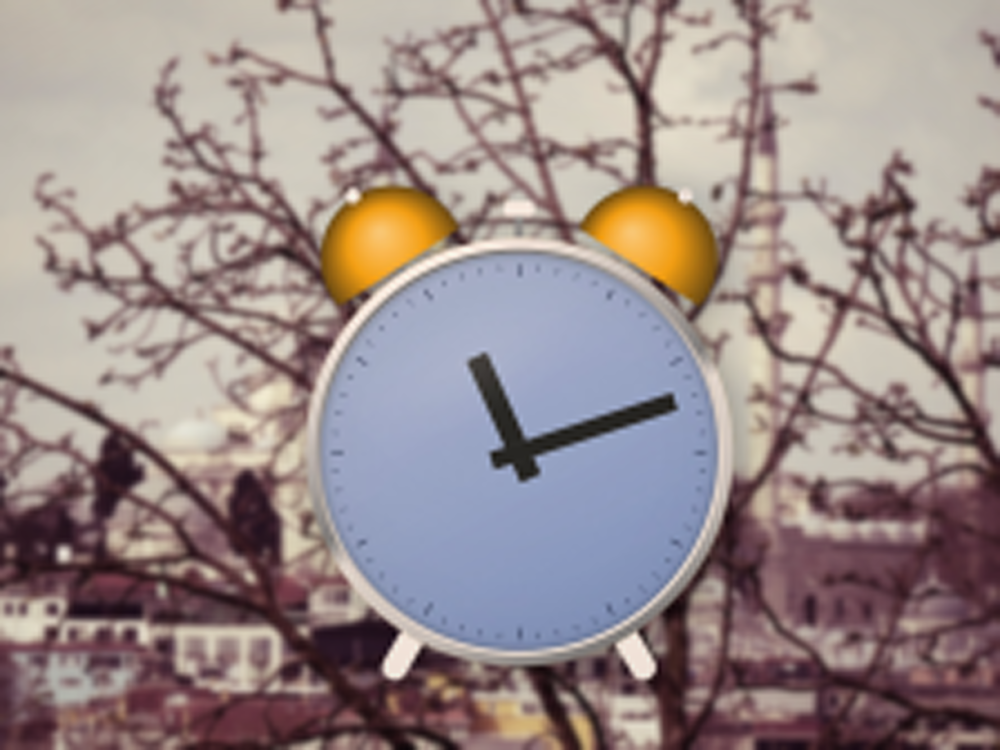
{"hour": 11, "minute": 12}
